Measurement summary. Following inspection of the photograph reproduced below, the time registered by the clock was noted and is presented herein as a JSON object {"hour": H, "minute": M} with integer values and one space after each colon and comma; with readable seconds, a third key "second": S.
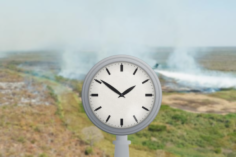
{"hour": 1, "minute": 51}
